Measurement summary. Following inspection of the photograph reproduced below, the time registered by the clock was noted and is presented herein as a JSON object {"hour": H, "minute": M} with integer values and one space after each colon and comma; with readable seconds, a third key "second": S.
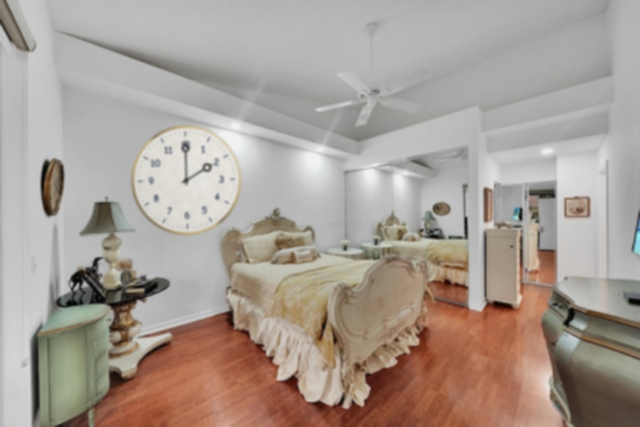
{"hour": 2, "minute": 0}
